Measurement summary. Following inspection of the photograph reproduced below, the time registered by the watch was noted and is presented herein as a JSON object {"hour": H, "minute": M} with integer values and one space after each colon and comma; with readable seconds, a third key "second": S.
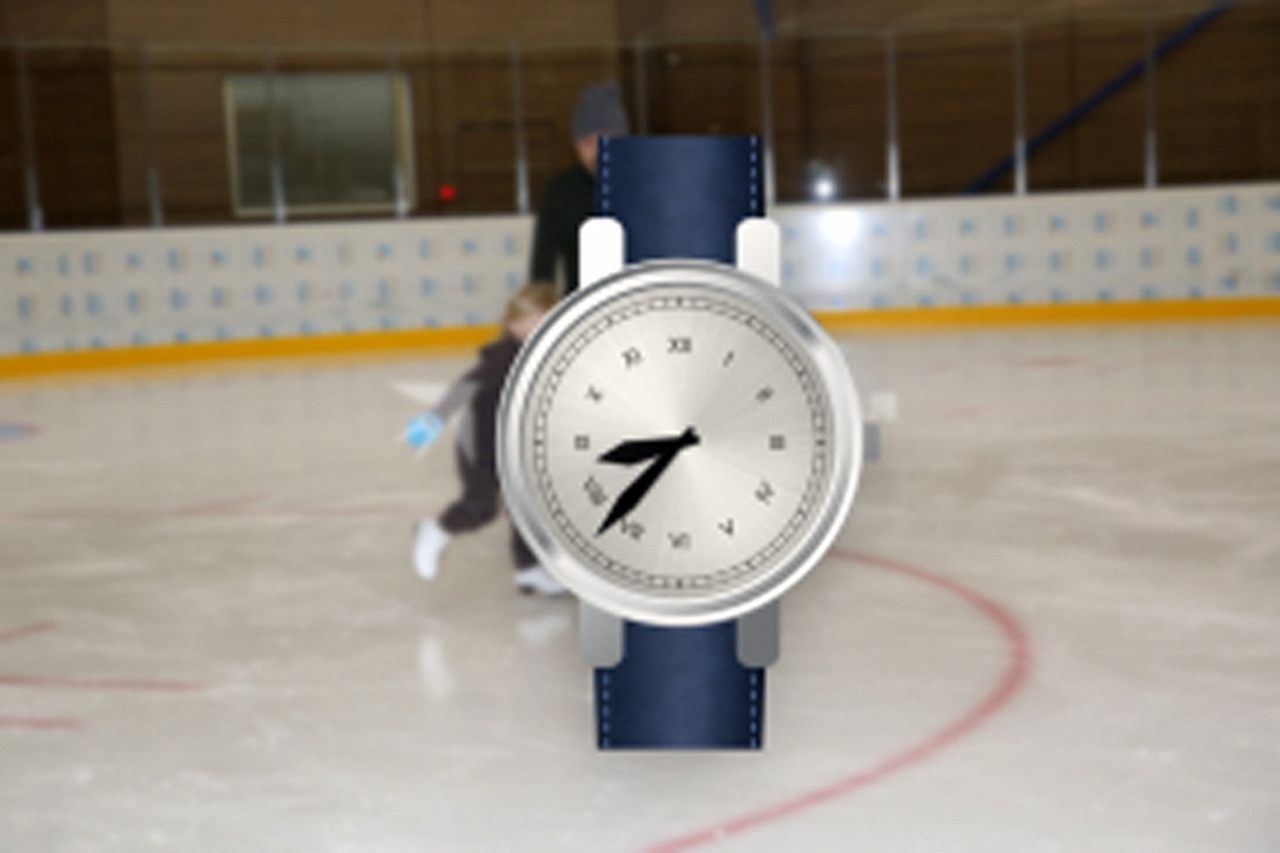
{"hour": 8, "minute": 37}
